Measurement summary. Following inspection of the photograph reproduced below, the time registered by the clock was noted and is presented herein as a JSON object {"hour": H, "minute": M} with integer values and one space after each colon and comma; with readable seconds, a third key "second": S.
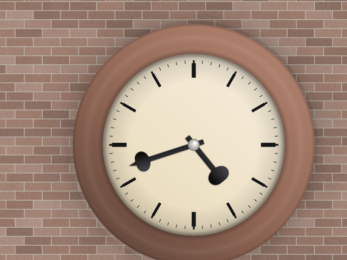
{"hour": 4, "minute": 42}
